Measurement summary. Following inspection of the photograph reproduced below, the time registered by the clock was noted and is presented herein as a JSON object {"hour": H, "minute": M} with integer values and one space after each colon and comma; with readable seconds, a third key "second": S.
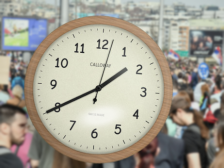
{"hour": 1, "minute": 40, "second": 2}
